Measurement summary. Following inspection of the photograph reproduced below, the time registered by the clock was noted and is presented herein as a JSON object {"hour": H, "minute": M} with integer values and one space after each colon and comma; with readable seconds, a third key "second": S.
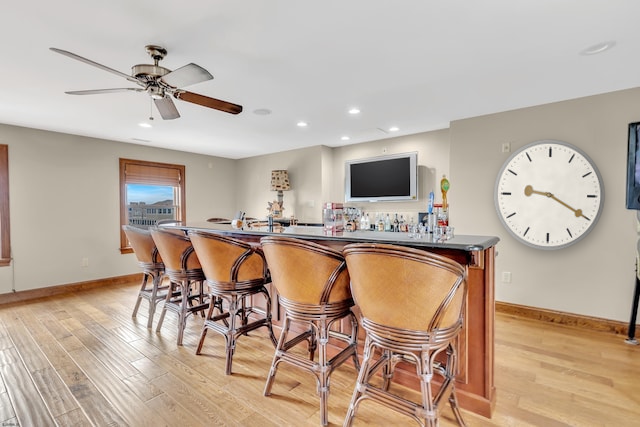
{"hour": 9, "minute": 20}
